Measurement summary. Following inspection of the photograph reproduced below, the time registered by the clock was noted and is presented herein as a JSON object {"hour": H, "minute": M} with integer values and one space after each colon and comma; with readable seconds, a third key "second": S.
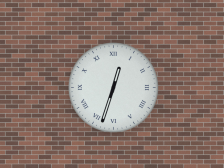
{"hour": 12, "minute": 33}
